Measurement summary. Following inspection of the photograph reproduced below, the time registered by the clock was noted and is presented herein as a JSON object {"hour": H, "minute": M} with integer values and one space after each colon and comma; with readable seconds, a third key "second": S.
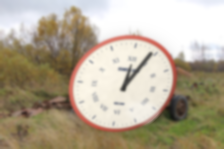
{"hour": 12, "minute": 4}
